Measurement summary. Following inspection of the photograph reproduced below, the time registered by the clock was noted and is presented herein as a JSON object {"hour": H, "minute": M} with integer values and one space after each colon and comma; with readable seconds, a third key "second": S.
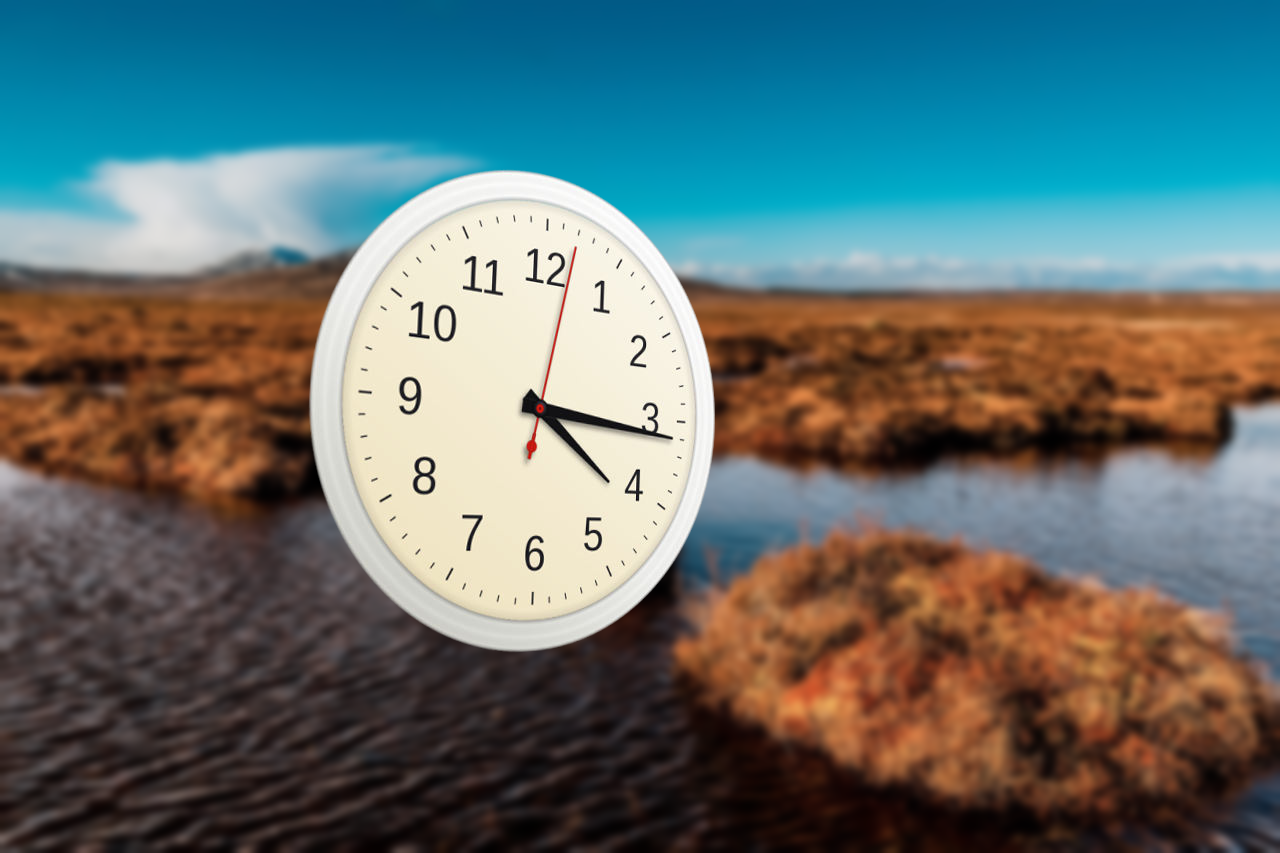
{"hour": 4, "minute": 16, "second": 2}
